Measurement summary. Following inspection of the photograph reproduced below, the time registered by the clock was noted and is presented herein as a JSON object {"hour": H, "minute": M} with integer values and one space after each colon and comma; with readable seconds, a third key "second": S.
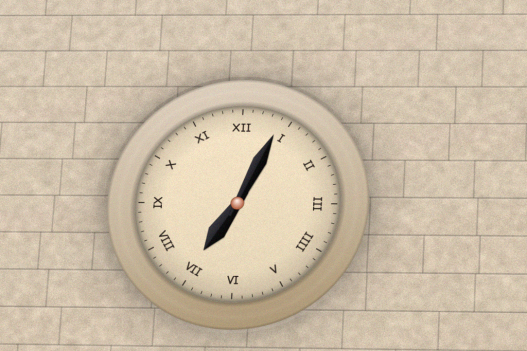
{"hour": 7, "minute": 4}
